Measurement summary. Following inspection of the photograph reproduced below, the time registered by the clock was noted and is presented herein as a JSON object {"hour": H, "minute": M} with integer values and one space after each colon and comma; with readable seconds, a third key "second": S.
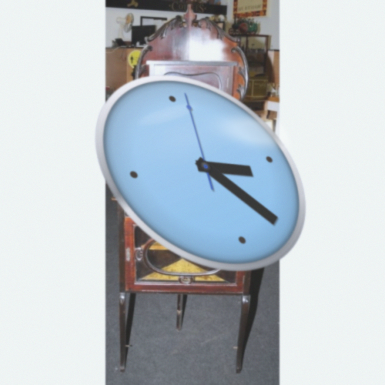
{"hour": 3, "minute": 24, "second": 2}
